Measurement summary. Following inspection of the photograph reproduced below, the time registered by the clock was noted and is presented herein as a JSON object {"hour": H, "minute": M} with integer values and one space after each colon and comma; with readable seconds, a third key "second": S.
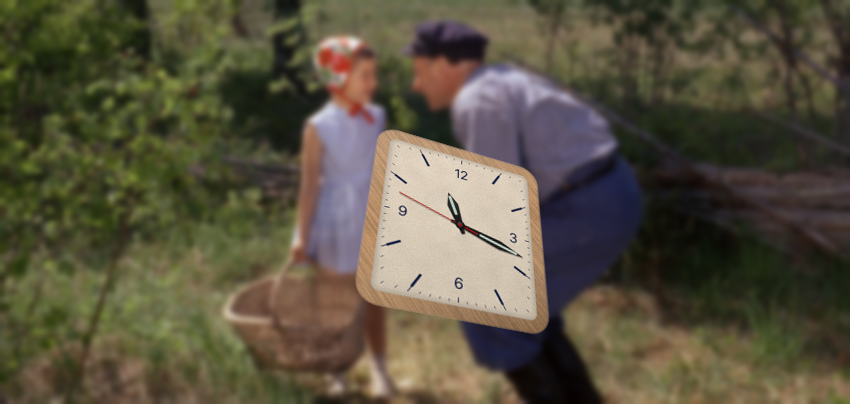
{"hour": 11, "minute": 17, "second": 48}
